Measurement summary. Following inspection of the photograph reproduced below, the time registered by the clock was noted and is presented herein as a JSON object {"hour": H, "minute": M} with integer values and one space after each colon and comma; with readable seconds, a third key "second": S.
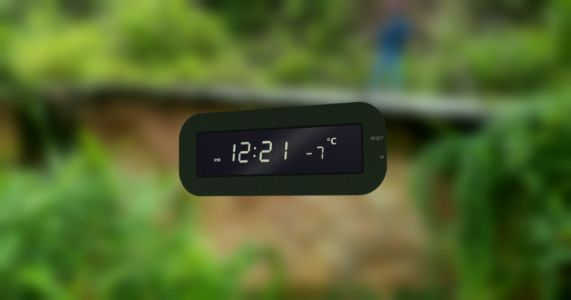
{"hour": 12, "minute": 21}
